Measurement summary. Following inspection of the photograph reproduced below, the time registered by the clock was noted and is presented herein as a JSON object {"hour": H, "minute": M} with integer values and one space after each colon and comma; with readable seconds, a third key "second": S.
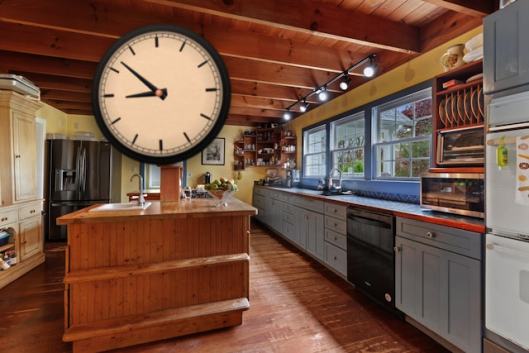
{"hour": 8, "minute": 52}
